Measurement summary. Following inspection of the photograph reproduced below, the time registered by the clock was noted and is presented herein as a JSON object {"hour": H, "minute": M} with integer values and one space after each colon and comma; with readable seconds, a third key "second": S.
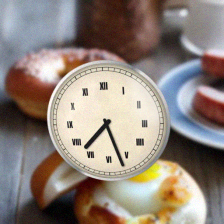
{"hour": 7, "minute": 27}
